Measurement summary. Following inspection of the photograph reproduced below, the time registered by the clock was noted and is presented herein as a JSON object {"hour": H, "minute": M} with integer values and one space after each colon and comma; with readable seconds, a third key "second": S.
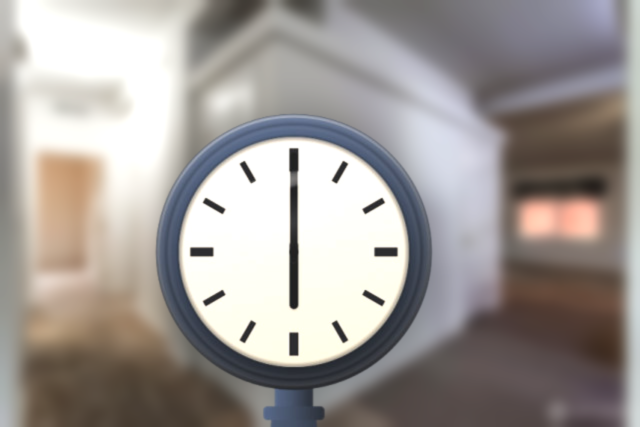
{"hour": 6, "minute": 0}
